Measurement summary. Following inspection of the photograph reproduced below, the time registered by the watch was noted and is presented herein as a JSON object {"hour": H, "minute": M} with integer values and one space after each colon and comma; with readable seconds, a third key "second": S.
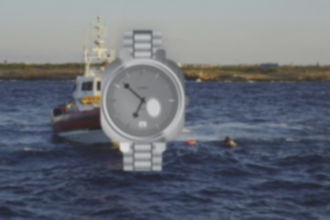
{"hour": 6, "minute": 52}
